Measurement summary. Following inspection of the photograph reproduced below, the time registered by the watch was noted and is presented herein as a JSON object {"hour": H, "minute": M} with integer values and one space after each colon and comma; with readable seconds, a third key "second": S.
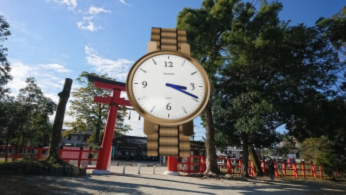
{"hour": 3, "minute": 19}
